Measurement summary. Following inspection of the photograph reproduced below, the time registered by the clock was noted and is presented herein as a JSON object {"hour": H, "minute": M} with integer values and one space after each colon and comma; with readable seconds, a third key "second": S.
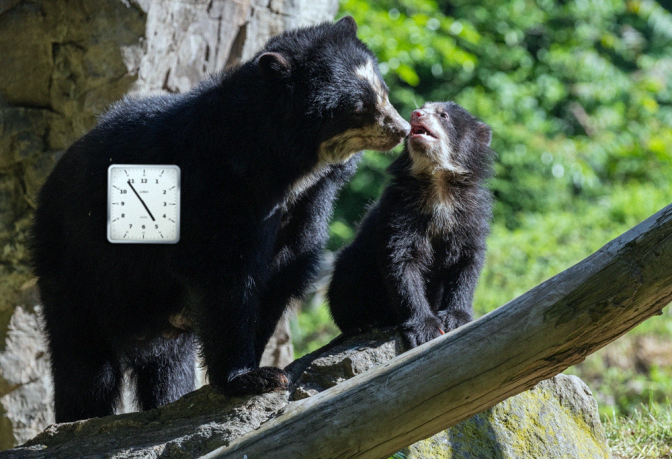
{"hour": 4, "minute": 54}
